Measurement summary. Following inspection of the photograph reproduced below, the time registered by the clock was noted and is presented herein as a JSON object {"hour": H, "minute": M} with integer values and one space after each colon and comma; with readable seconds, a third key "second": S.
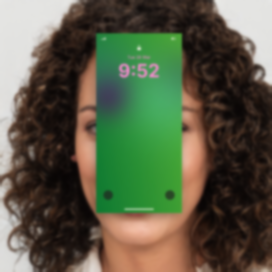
{"hour": 9, "minute": 52}
